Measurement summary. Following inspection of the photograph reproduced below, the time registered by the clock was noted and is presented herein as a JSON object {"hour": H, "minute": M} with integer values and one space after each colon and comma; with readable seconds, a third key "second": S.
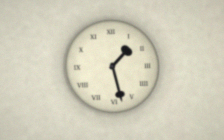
{"hour": 1, "minute": 28}
